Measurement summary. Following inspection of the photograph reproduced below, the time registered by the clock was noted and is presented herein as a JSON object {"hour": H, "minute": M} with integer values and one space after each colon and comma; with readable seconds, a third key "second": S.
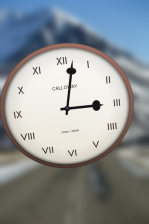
{"hour": 3, "minute": 2}
